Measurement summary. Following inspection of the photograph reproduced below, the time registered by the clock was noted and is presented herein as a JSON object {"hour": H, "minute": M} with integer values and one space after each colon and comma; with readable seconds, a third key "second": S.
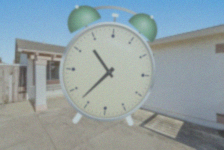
{"hour": 10, "minute": 37}
